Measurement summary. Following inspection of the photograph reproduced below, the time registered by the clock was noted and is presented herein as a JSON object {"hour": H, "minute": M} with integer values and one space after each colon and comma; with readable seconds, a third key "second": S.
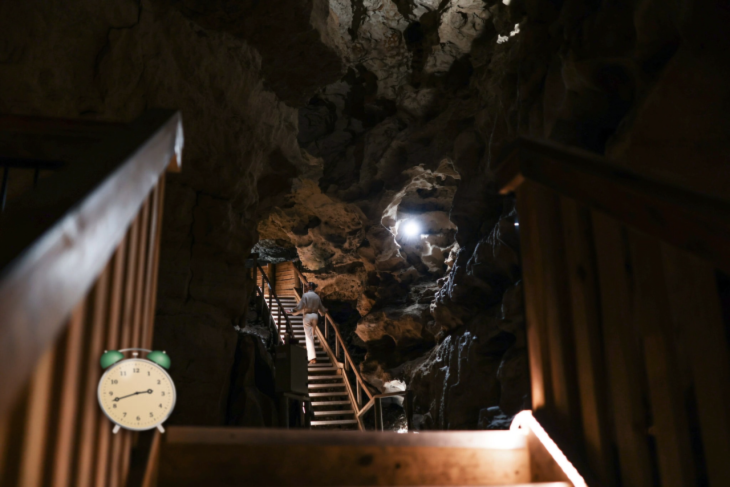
{"hour": 2, "minute": 42}
